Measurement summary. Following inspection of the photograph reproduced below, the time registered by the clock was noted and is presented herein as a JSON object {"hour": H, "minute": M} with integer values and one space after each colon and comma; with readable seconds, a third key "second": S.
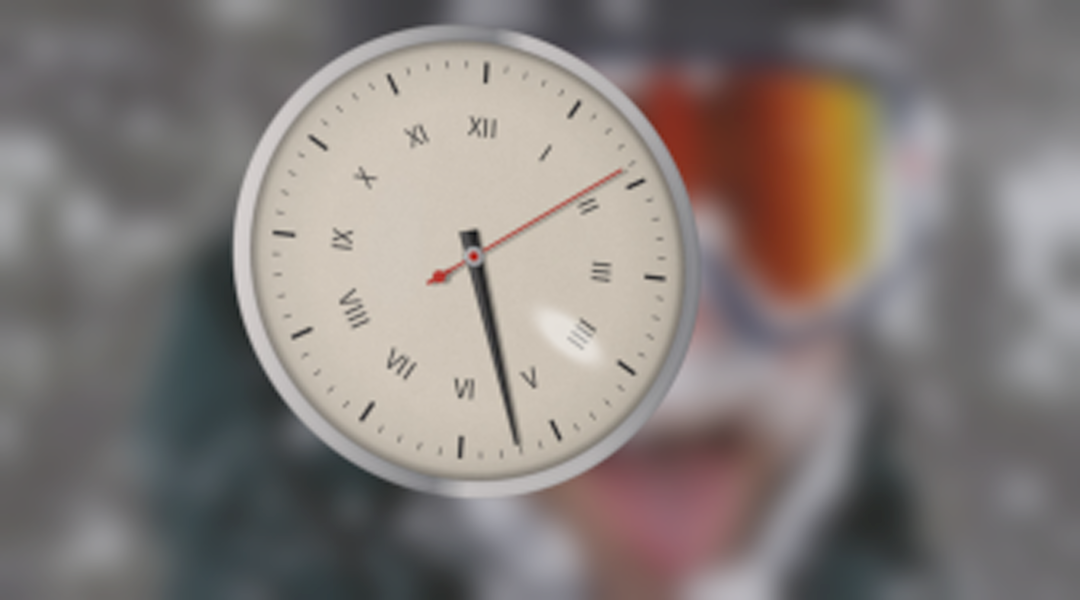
{"hour": 5, "minute": 27, "second": 9}
